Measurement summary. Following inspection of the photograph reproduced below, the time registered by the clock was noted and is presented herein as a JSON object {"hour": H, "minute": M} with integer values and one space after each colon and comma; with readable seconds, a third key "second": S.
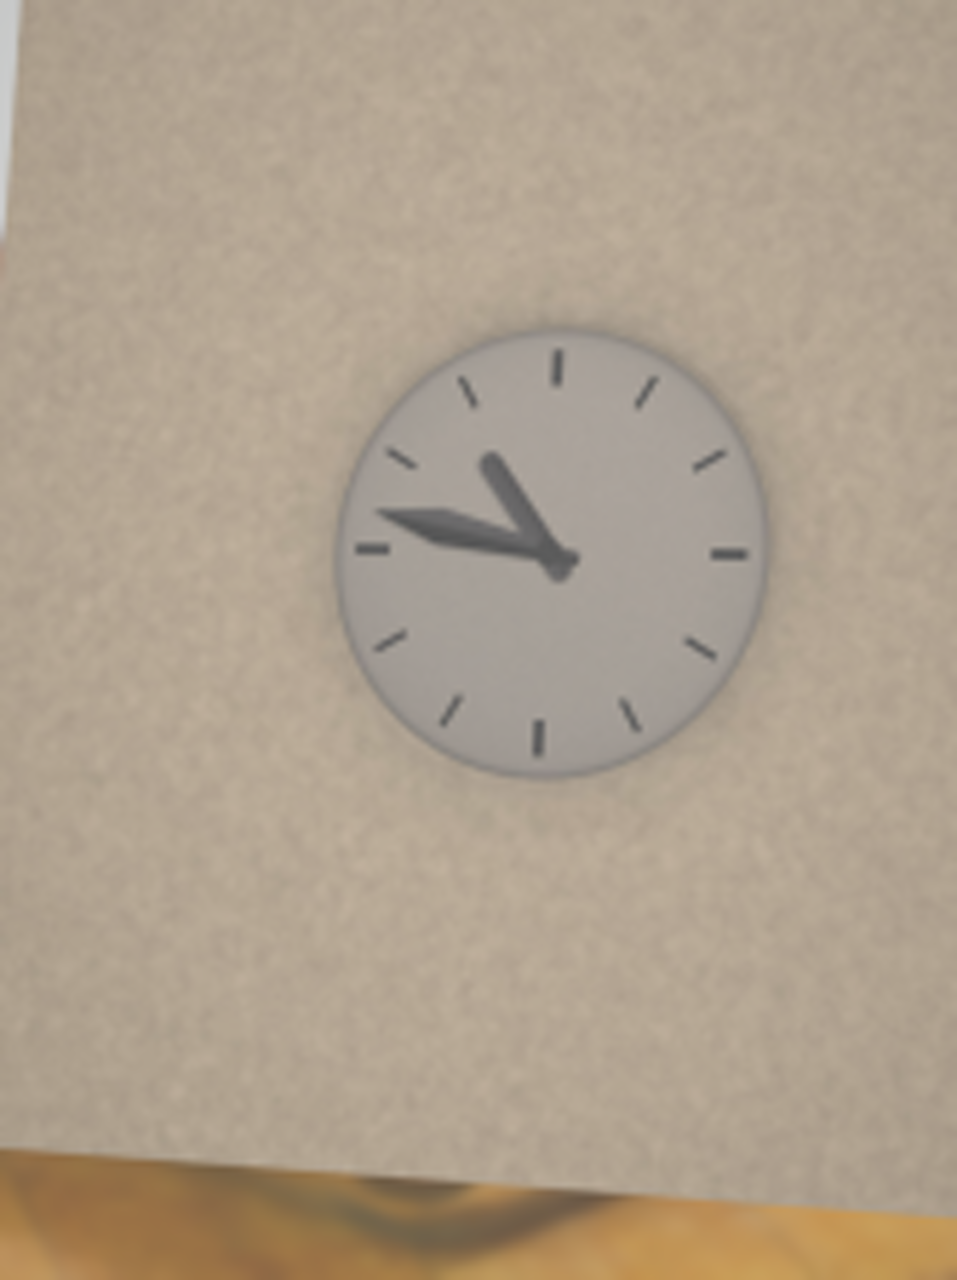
{"hour": 10, "minute": 47}
